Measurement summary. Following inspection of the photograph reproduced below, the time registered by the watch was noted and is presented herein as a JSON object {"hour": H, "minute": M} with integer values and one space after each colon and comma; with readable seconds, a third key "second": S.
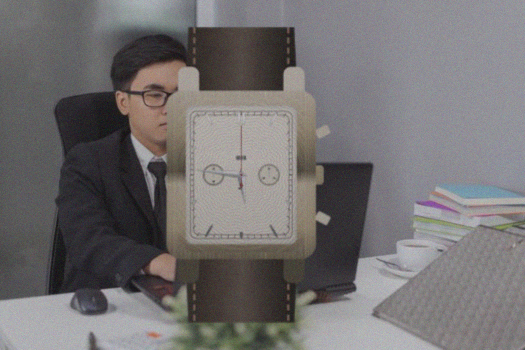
{"hour": 5, "minute": 46}
